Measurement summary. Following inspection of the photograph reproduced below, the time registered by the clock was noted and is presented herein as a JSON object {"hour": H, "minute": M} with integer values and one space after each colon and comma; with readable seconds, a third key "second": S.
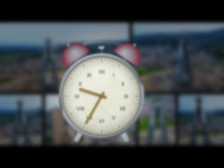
{"hour": 9, "minute": 35}
